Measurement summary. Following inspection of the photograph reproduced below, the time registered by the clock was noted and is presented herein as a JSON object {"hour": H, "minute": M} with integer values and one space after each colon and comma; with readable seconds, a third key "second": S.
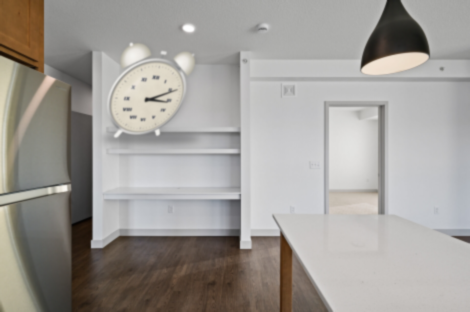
{"hour": 3, "minute": 11}
